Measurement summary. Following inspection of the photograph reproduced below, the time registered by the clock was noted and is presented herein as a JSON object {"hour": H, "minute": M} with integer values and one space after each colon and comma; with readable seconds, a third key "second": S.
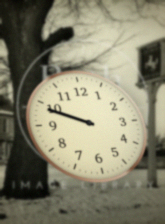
{"hour": 9, "minute": 49}
